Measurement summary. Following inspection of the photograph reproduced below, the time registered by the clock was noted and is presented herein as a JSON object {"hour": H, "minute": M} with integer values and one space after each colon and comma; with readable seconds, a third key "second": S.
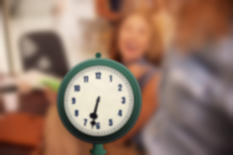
{"hour": 6, "minute": 32}
